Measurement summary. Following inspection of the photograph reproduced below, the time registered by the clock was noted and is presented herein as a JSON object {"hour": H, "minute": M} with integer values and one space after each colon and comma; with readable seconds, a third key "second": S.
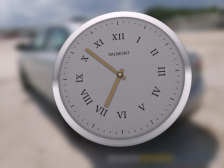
{"hour": 6, "minute": 52}
